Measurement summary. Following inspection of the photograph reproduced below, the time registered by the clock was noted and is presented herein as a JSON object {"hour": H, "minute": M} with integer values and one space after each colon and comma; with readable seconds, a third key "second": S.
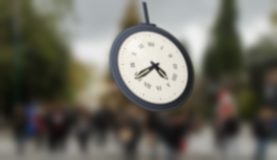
{"hour": 4, "minute": 40}
